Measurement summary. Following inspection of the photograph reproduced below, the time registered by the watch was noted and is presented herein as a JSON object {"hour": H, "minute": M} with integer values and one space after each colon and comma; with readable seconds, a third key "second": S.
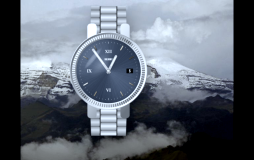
{"hour": 12, "minute": 54}
